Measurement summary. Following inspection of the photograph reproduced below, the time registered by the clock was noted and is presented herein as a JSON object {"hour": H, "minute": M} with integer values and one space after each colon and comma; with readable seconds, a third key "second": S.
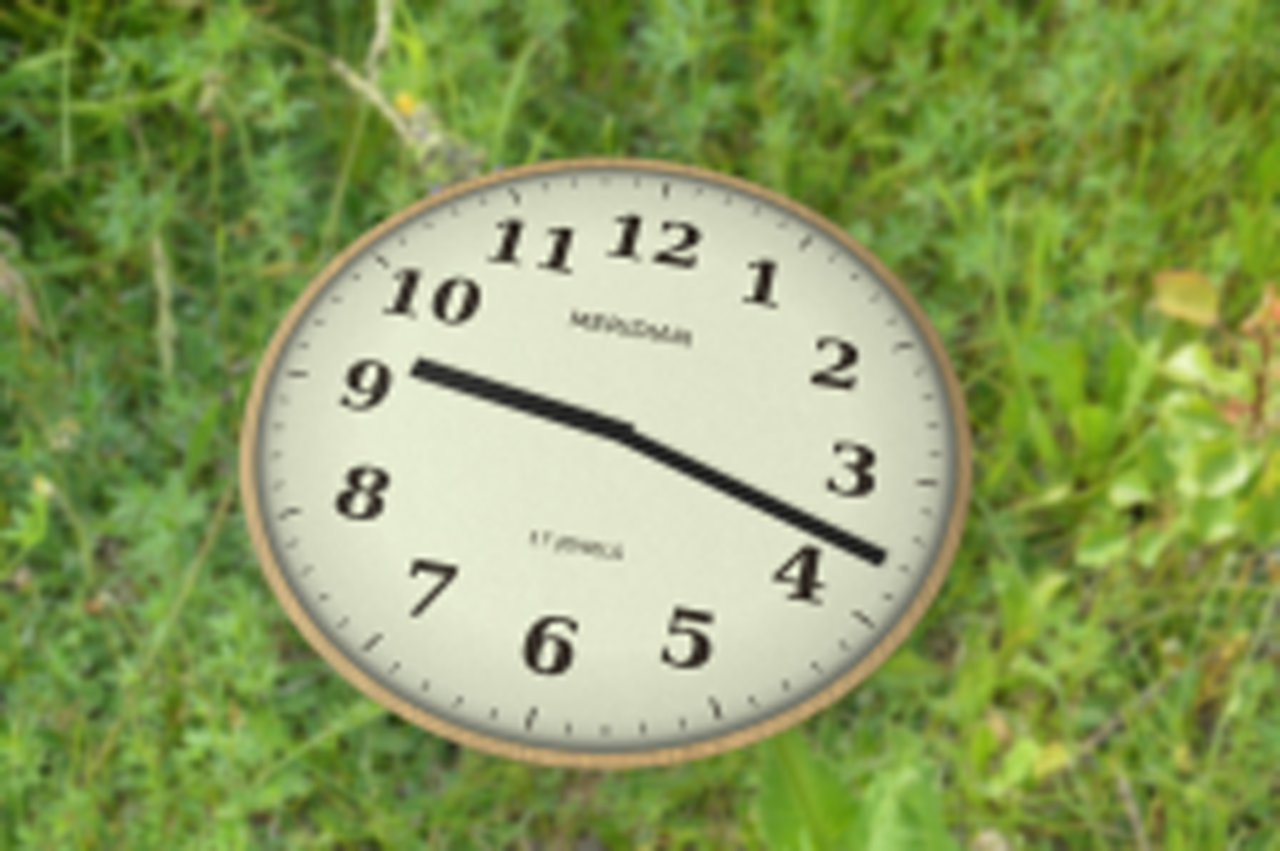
{"hour": 9, "minute": 18}
